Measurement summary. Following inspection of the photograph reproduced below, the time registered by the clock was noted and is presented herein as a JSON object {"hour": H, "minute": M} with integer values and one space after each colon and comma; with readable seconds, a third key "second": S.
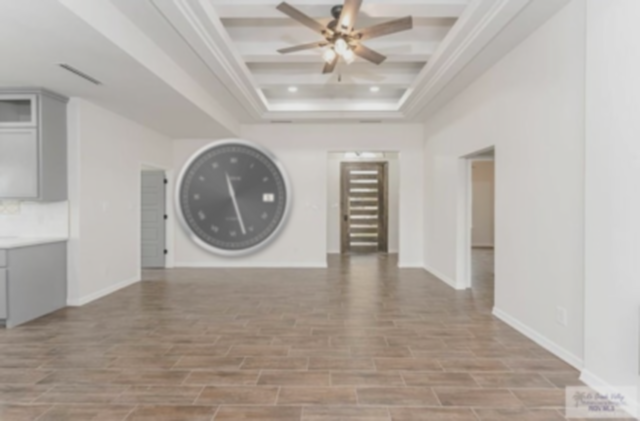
{"hour": 11, "minute": 27}
